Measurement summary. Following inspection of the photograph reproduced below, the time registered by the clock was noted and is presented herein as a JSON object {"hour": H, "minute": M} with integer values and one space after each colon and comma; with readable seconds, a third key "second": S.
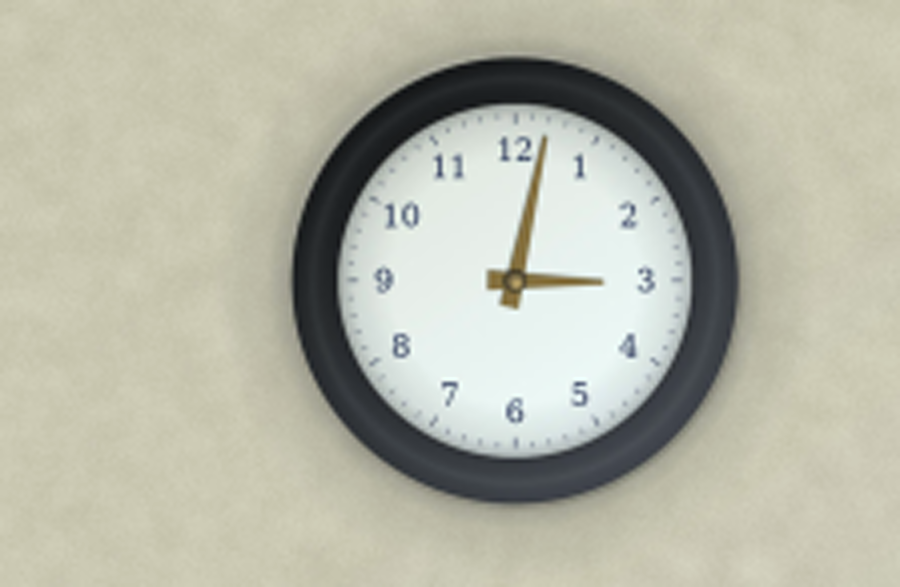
{"hour": 3, "minute": 2}
